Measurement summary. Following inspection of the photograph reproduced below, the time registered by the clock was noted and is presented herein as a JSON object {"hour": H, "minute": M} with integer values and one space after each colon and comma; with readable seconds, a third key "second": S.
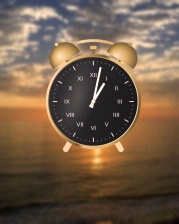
{"hour": 1, "minute": 2}
